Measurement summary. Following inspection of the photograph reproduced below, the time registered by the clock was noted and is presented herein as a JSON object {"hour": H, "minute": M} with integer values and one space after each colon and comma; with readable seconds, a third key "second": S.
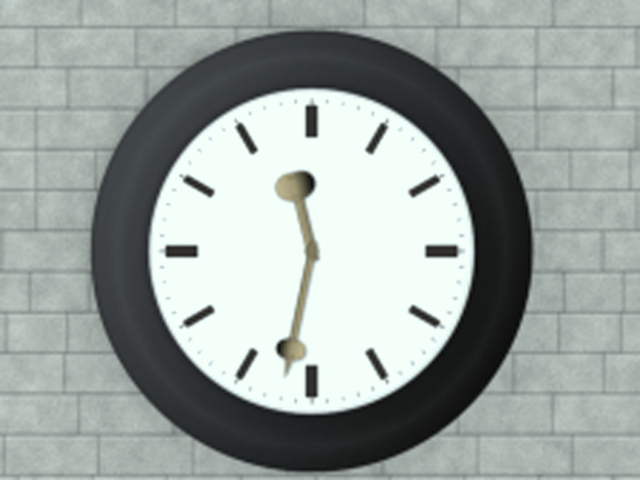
{"hour": 11, "minute": 32}
